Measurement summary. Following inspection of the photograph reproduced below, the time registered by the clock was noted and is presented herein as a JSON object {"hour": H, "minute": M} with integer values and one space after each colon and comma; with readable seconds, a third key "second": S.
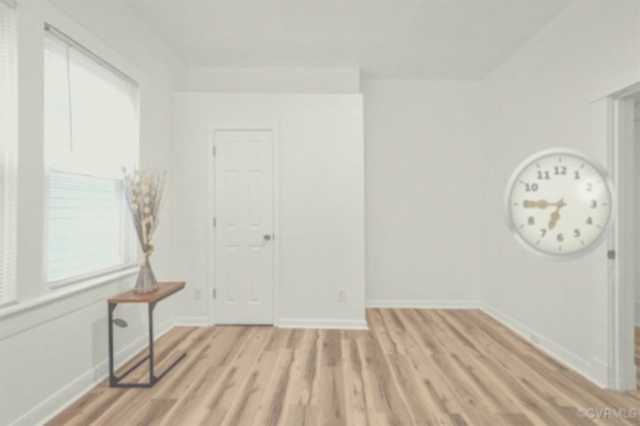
{"hour": 6, "minute": 45}
